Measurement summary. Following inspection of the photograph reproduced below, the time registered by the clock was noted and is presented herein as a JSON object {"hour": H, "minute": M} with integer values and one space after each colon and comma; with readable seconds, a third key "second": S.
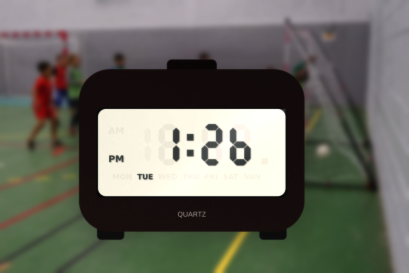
{"hour": 1, "minute": 26}
